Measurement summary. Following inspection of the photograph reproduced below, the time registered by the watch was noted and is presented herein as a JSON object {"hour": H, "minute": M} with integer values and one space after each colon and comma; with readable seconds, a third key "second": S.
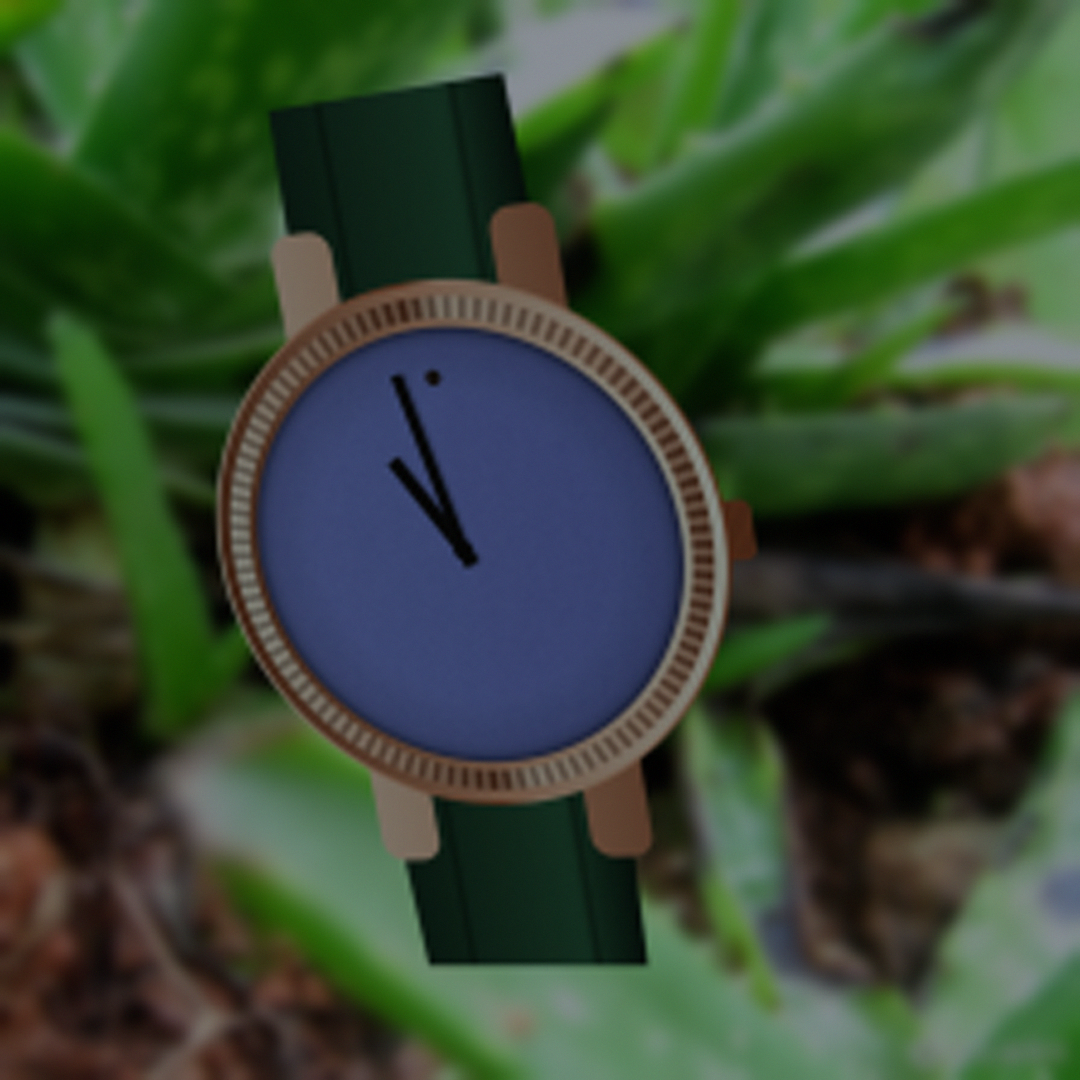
{"hour": 10, "minute": 58}
